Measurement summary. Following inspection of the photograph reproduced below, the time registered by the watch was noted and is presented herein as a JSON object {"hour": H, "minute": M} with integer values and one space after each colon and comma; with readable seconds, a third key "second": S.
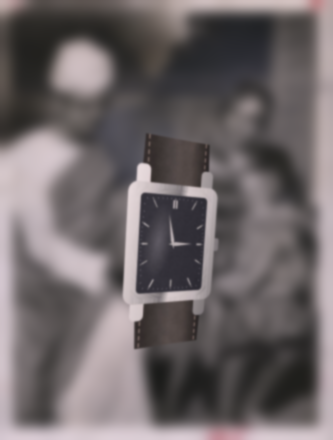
{"hour": 2, "minute": 58}
